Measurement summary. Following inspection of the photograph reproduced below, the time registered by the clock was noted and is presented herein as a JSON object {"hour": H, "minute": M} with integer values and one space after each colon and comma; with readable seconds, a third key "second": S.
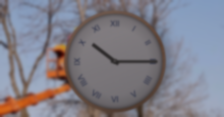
{"hour": 10, "minute": 15}
